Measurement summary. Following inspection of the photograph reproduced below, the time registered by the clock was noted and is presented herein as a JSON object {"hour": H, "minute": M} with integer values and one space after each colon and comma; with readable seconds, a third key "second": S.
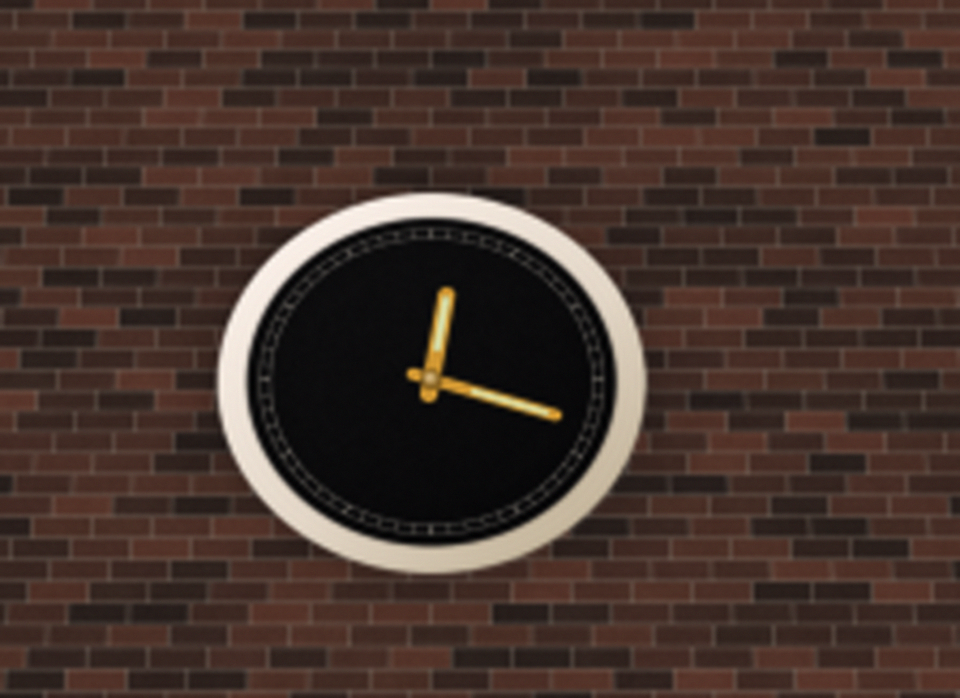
{"hour": 12, "minute": 18}
